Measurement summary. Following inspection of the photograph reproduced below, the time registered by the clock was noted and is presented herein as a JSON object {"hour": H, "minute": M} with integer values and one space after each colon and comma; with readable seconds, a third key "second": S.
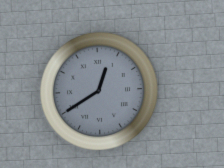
{"hour": 12, "minute": 40}
